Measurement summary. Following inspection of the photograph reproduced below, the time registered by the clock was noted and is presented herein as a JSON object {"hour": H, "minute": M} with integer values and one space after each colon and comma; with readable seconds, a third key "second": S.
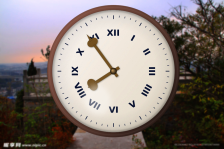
{"hour": 7, "minute": 54}
